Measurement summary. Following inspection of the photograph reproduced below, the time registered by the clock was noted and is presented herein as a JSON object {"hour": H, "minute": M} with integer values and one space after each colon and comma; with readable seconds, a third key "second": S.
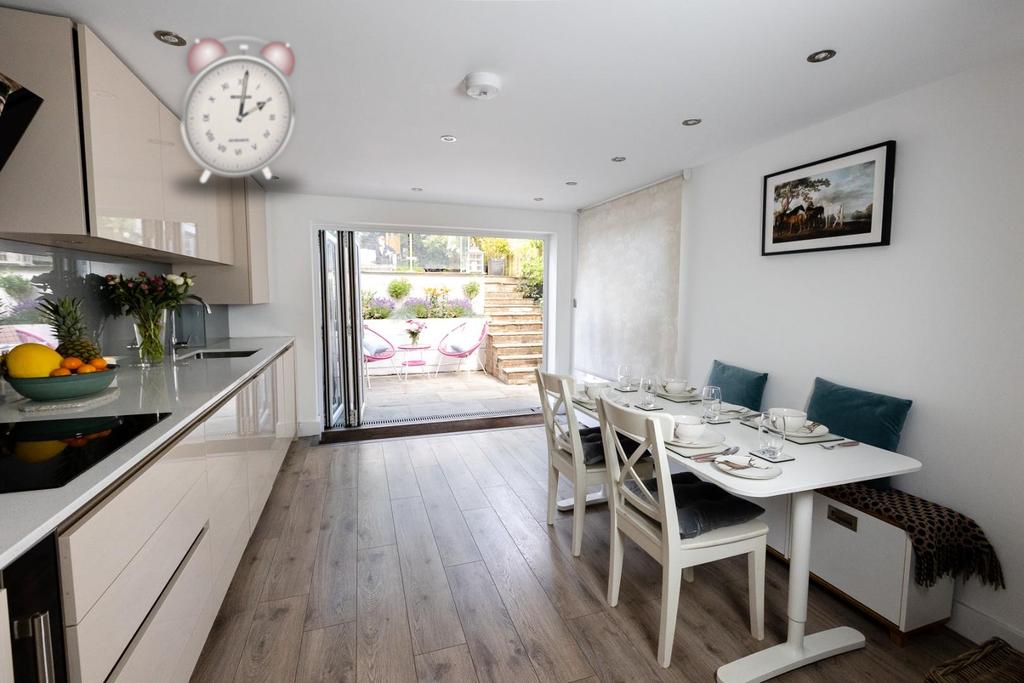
{"hour": 2, "minute": 1}
